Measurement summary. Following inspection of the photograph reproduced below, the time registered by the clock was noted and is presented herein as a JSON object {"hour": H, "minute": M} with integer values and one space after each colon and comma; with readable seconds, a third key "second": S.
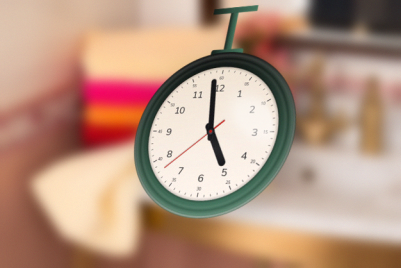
{"hour": 4, "minute": 58, "second": 38}
